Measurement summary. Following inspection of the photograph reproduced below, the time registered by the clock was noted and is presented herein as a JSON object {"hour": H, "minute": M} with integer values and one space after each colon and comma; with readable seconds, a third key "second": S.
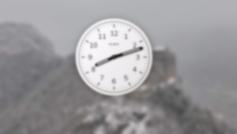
{"hour": 8, "minute": 12}
